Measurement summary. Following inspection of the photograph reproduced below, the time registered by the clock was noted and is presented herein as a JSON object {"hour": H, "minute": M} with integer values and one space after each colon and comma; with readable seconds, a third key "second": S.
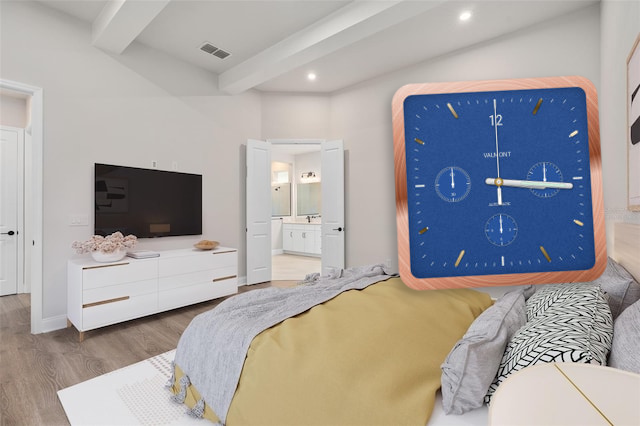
{"hour": 3, "minute": 16}
